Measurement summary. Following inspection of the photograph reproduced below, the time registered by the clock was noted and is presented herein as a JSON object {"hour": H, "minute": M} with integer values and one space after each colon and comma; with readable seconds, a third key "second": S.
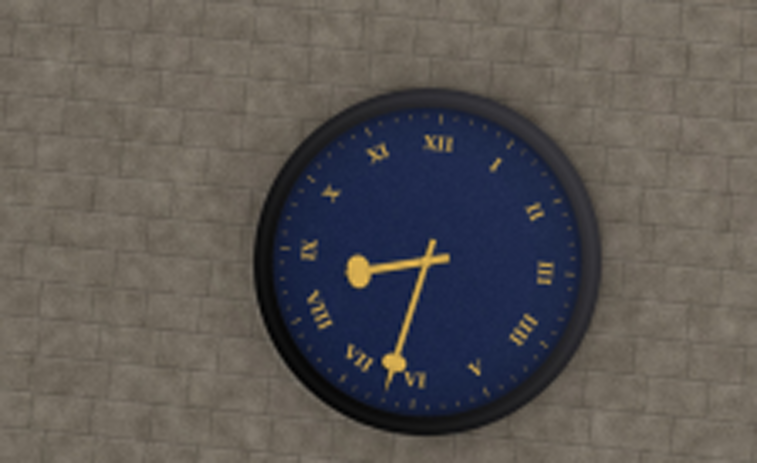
{"hour": 8, "minute": 32}
